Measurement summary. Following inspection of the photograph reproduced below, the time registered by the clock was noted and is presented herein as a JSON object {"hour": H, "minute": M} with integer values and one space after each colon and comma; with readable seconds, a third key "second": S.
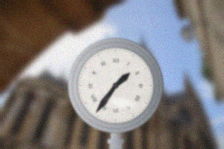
{"hour": 1, "minute": 36}
